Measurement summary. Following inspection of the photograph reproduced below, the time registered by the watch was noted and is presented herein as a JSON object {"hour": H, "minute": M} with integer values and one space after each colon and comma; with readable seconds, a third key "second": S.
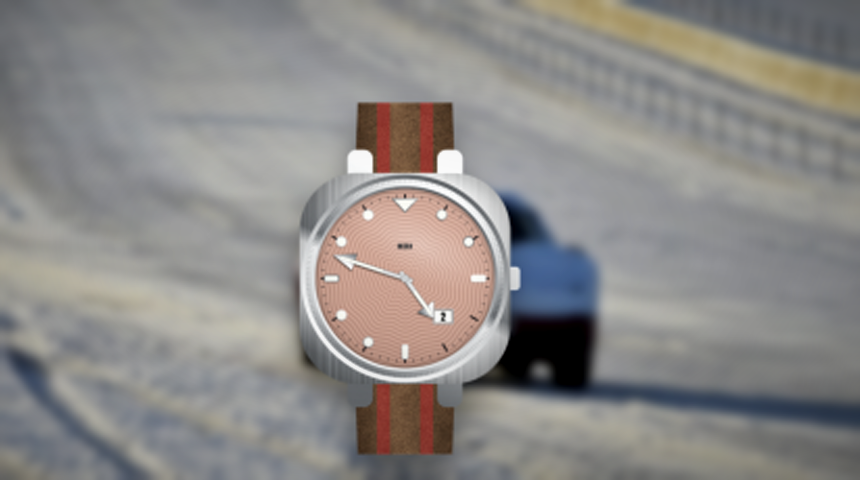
{"hour": 4, "minute": 48}
